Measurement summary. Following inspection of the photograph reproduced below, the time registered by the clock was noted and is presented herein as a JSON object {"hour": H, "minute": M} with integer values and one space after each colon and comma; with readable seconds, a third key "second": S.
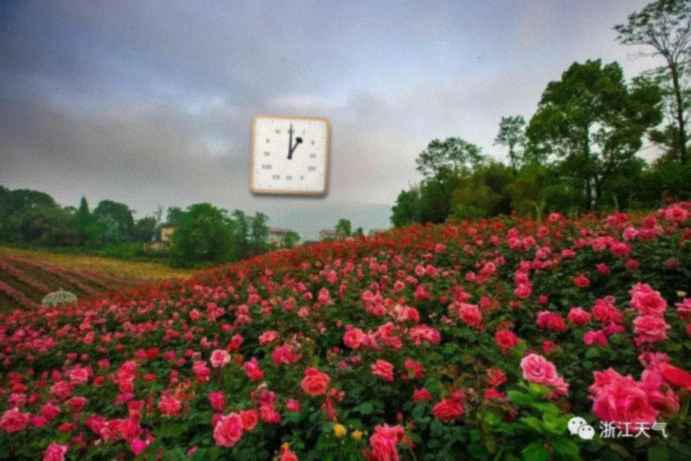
{"hour": 1, "minute": 0}
